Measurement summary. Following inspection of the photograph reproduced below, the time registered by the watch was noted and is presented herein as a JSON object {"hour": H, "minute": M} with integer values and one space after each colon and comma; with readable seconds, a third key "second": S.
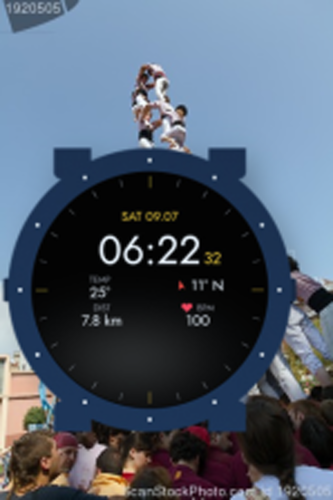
{"hour": 6, "minute": 22}
